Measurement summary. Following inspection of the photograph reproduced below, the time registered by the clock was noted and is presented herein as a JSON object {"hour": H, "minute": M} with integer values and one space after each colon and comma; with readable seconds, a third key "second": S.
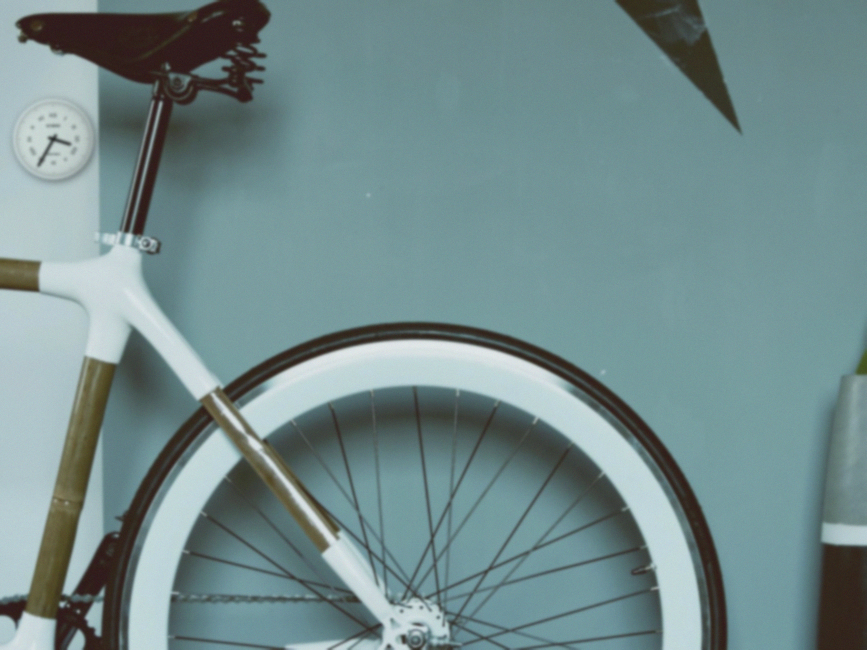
{"hour": 3, "minute": 35}
